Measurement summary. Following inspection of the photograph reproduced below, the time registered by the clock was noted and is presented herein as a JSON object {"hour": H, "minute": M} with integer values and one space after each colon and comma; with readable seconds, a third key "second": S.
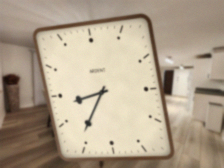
{"hour": 8, "minute": 36}
